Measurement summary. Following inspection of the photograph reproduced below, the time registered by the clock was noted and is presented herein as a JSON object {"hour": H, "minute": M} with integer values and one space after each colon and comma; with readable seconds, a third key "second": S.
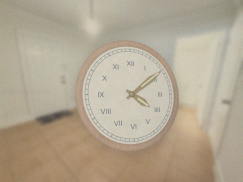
{"hour": 4, "minute": 9}
